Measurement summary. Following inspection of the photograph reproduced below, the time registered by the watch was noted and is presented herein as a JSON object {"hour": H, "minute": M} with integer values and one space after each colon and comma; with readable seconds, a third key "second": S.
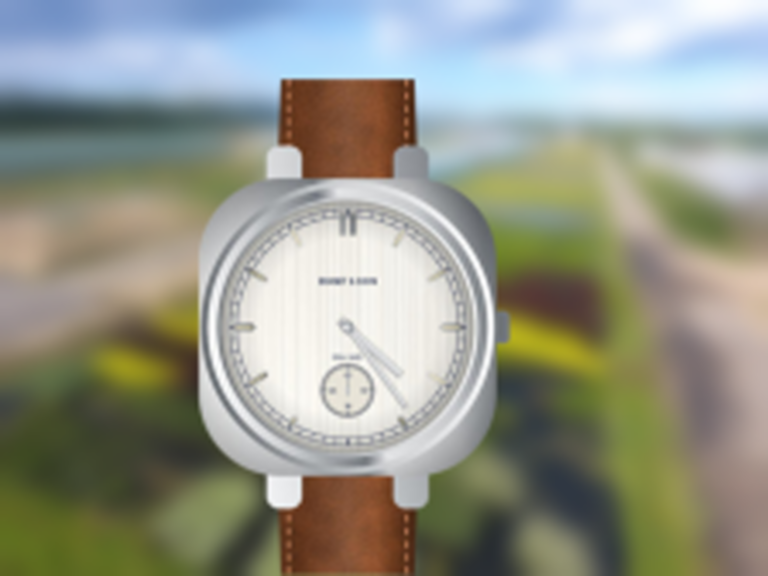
{"hour": 4, "minute": 24}
